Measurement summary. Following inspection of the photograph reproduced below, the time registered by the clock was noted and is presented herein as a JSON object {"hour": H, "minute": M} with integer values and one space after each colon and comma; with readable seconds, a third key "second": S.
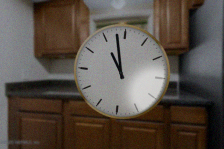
{"hour": 10, "minute": 58}
